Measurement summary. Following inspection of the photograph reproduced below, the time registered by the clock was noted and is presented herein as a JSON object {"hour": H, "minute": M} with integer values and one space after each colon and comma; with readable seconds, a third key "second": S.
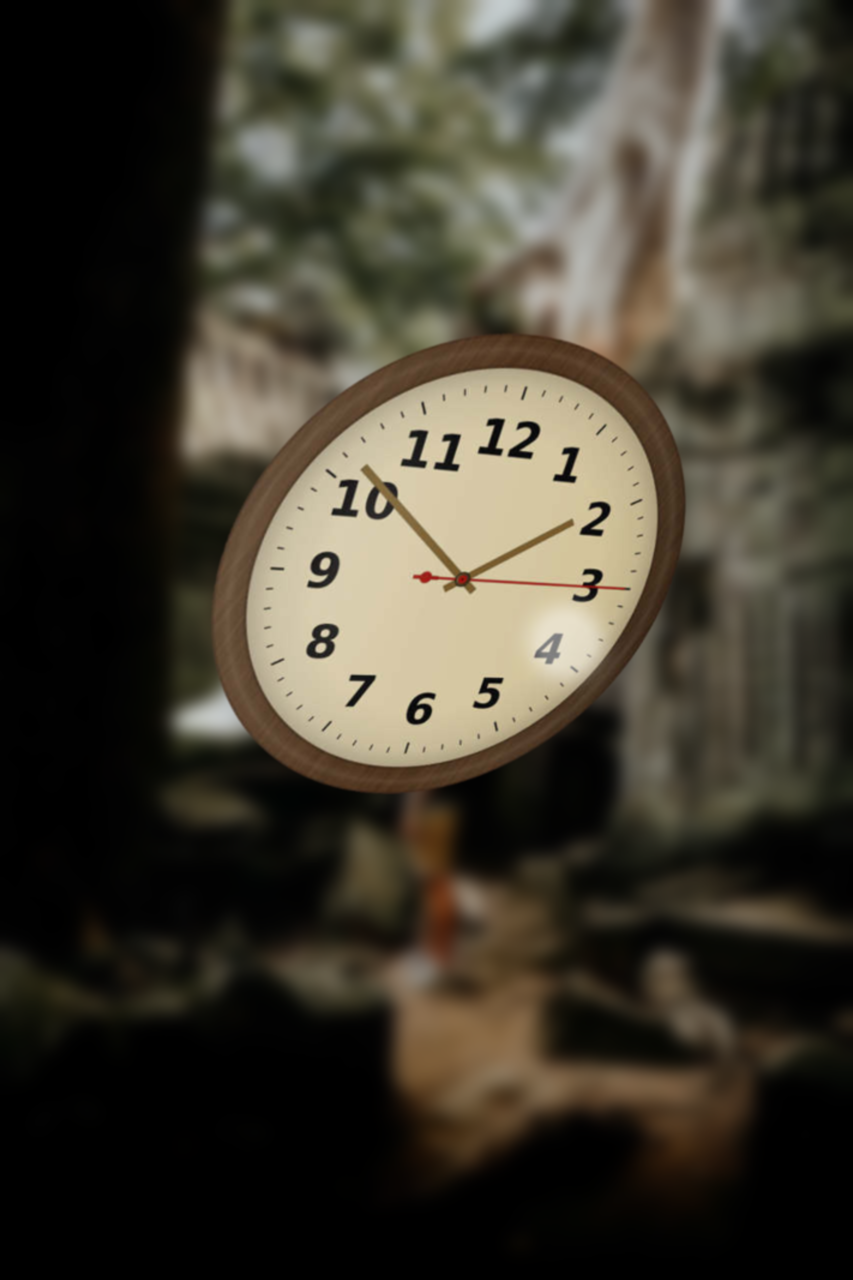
{"hour": 1, "minute": 51, "second": 15}
